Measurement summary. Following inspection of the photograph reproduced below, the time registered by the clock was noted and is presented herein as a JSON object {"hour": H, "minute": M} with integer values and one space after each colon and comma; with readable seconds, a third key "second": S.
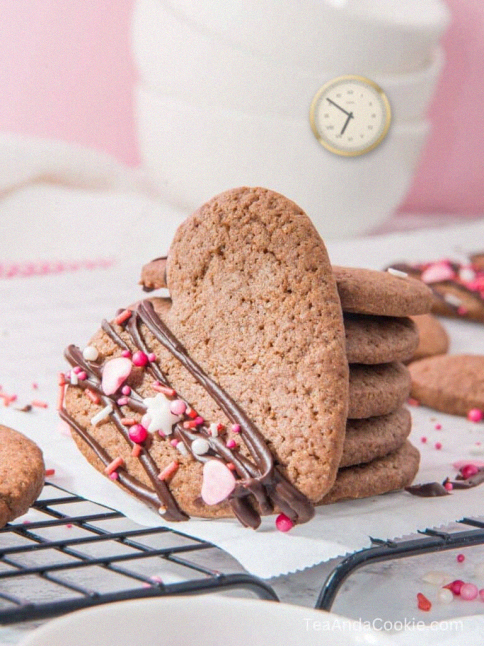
{"hour": 6, "minute": 51}
